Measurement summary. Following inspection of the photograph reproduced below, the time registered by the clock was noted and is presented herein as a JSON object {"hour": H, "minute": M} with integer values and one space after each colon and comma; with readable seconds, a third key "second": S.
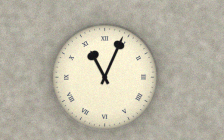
{"hour": 11, "minute": 4}
